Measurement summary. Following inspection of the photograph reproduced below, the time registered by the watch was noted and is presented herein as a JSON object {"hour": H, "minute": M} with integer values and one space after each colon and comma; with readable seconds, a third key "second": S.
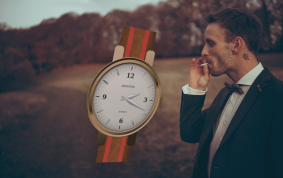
{"hour": 2, "minute": 19}
